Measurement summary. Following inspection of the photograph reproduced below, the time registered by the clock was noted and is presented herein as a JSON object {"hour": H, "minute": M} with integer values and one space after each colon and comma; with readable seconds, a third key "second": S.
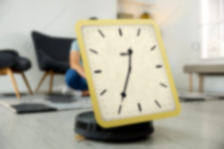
{"hour": 12, "minute": 35}
